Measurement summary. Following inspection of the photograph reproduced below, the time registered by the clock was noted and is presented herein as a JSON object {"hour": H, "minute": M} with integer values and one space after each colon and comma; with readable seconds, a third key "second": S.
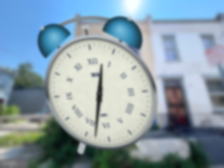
{"hour": 12, "minute": 33}
